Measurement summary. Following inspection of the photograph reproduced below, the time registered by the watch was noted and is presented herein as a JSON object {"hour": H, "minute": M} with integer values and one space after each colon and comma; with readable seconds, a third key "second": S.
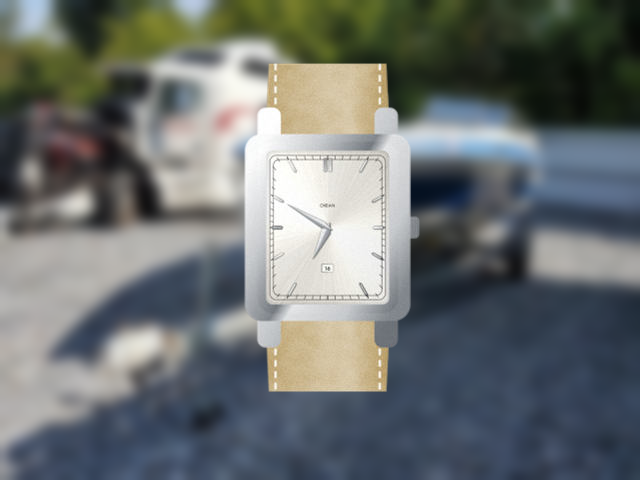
{"hour": 6, "minute": 50}
